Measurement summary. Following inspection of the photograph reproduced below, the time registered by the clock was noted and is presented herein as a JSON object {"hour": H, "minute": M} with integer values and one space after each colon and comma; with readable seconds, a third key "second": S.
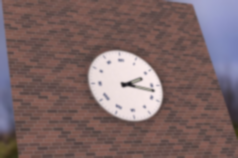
{"hour": 2, "minute": 17}
